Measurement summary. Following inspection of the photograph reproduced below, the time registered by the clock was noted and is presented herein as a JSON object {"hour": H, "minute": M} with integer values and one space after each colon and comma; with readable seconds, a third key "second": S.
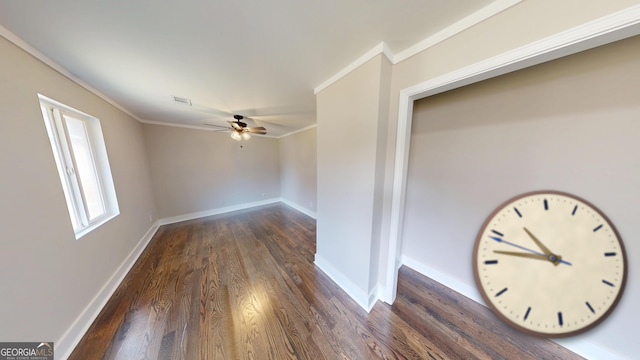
{"hour": 10, "minute": 46, "second": 49}
